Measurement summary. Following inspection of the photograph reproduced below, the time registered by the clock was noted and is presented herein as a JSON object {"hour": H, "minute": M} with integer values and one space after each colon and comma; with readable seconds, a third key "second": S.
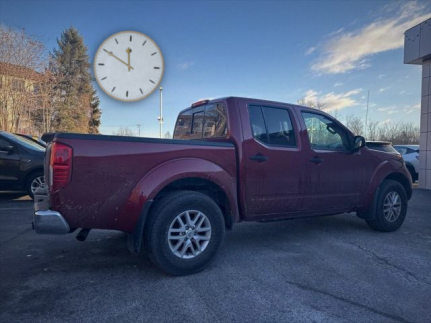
{"hour": 11, "minute": 50}
